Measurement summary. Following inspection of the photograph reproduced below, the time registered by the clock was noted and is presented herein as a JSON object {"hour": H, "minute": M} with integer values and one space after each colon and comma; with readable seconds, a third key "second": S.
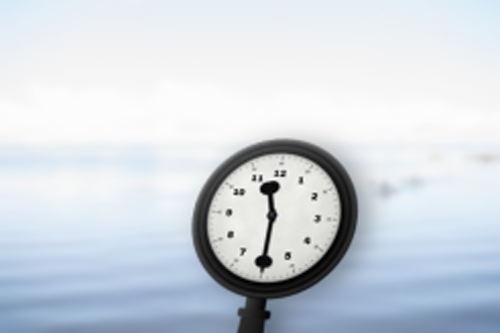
{"hour": 11, "minute": 30}
